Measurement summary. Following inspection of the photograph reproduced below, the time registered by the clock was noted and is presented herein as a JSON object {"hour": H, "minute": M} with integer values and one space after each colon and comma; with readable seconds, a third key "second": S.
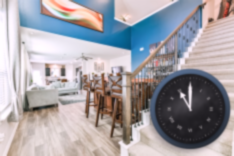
{"hour": 11, "minute": 0}
